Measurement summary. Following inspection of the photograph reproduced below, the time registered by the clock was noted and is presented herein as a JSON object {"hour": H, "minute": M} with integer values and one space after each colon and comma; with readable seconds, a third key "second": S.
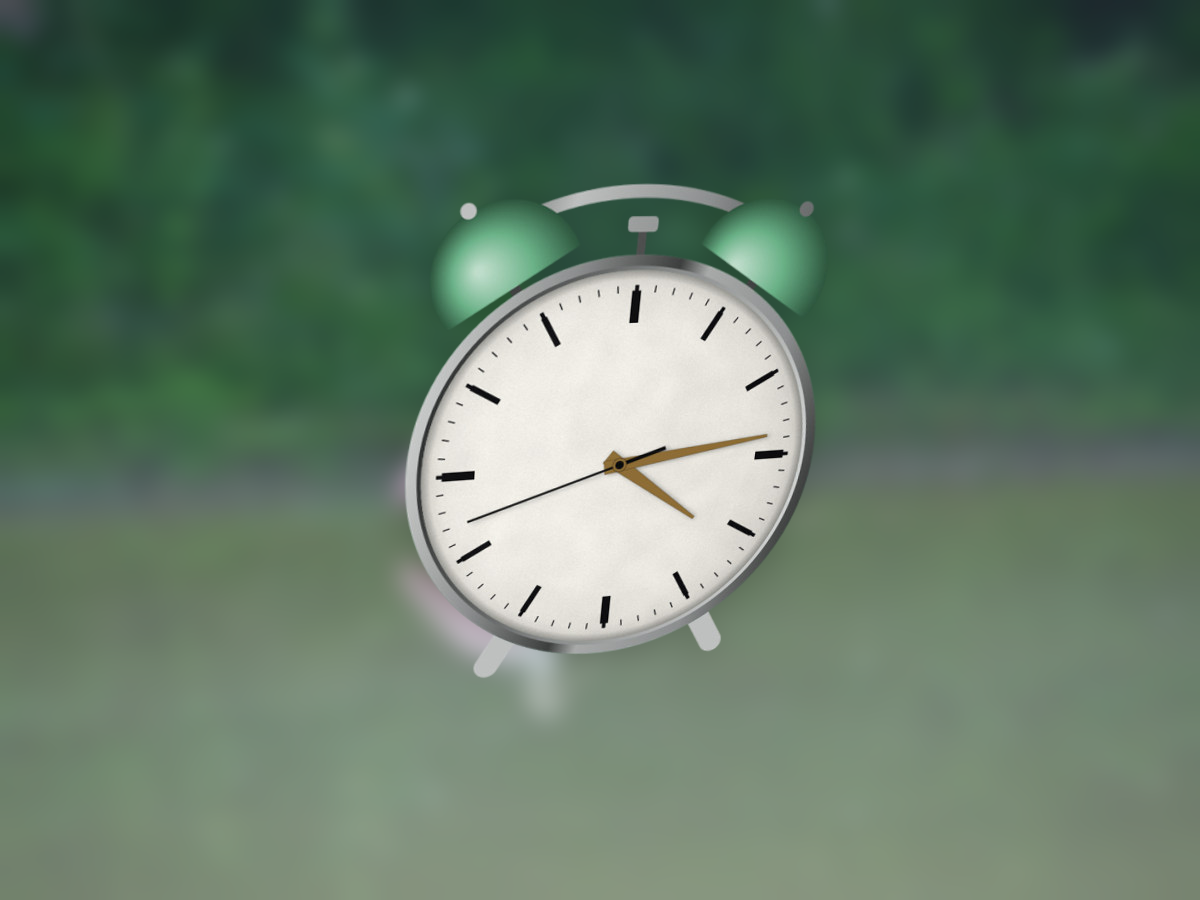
{"hour": 4, "minute": 13, "second": 42}
